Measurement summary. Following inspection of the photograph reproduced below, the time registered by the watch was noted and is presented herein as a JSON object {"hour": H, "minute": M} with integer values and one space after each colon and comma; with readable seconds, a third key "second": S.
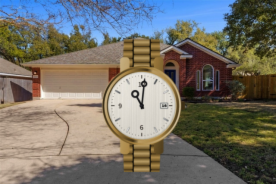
{"hour": 11, "minute": 1}
